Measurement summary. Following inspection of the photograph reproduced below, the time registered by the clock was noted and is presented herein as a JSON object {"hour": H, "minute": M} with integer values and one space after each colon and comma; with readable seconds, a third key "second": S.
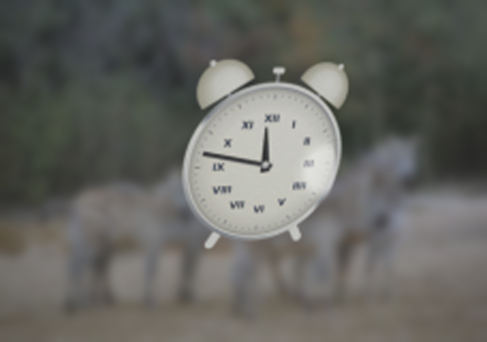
{"hour": 11, "minute": 47}
